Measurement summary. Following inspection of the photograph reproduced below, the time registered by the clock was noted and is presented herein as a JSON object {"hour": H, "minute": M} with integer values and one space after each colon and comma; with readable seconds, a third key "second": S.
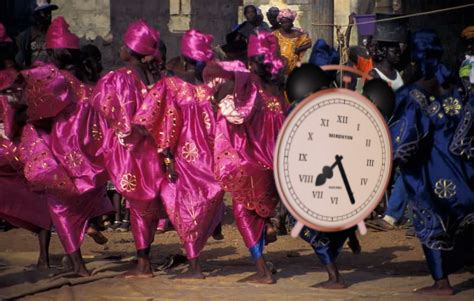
{"hour": 7, "minute": 25}
